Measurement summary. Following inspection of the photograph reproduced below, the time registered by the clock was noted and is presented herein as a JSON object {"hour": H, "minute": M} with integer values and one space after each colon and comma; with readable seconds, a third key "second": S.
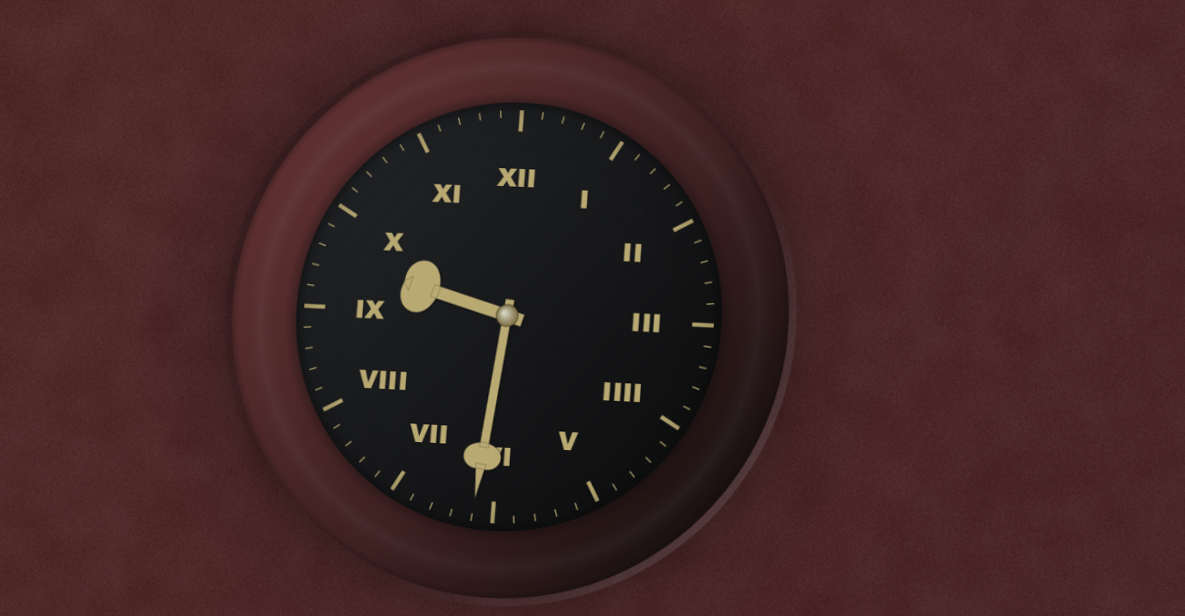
{"hour": 9, "minute": 31}
